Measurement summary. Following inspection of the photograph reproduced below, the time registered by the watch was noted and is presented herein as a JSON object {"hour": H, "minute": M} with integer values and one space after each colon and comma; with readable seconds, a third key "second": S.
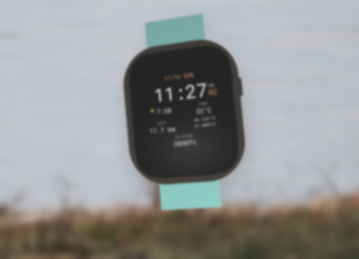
{"hour": 11, "minute": 27}
